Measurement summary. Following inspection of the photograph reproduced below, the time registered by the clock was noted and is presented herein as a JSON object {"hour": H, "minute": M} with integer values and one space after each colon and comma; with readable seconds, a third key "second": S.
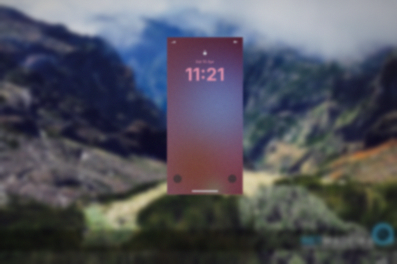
{"hour": 11, "minute": 21}
